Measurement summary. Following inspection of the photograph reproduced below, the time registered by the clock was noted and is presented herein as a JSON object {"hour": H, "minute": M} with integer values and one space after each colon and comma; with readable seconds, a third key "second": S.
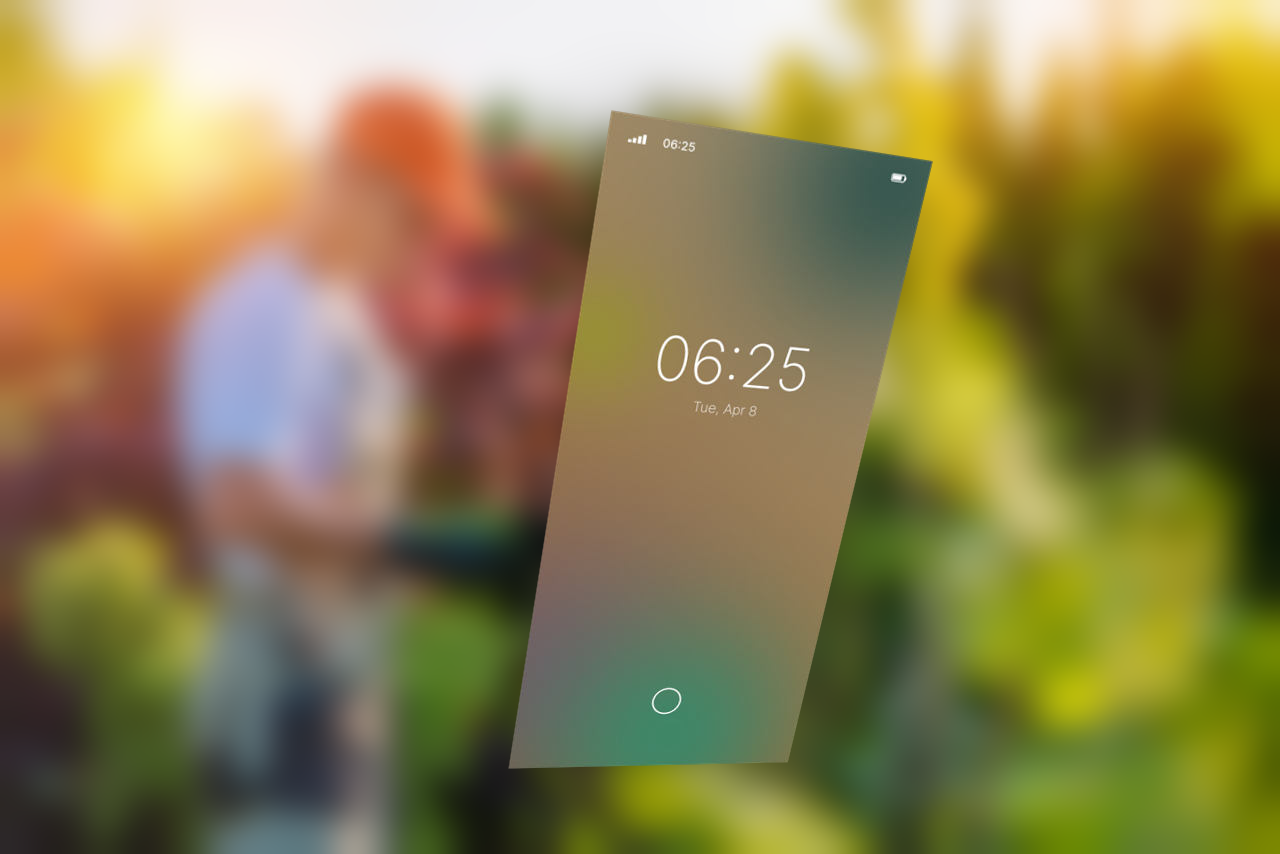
{"hour": 6, "minute": 25}
